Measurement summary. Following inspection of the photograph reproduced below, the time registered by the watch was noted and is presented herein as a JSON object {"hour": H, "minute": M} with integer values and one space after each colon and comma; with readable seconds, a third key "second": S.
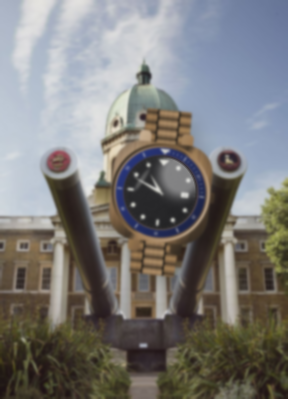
{"hour": 10, "minute": 49}
